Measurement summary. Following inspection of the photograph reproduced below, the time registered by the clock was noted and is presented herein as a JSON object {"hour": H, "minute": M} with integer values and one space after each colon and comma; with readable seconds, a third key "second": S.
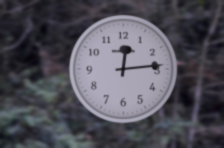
{"hour": 12, "minute": 14}
